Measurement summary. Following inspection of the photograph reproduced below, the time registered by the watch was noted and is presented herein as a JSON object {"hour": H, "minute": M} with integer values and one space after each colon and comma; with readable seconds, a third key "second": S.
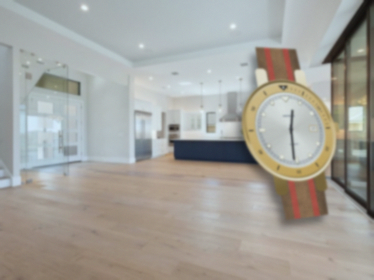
{"hour": 12, "minute": 31}
